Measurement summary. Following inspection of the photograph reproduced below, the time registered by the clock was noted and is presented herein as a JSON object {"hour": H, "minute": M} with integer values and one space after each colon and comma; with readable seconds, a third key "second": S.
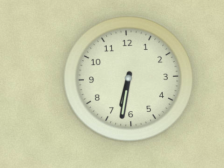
{"hour": 6, "minute": 32}
